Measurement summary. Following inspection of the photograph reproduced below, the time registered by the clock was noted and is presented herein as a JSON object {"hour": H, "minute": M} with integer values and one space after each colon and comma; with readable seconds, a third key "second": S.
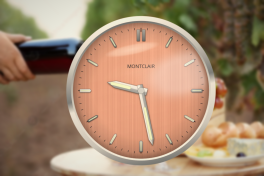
{"hour": 9, "minute": 28}
